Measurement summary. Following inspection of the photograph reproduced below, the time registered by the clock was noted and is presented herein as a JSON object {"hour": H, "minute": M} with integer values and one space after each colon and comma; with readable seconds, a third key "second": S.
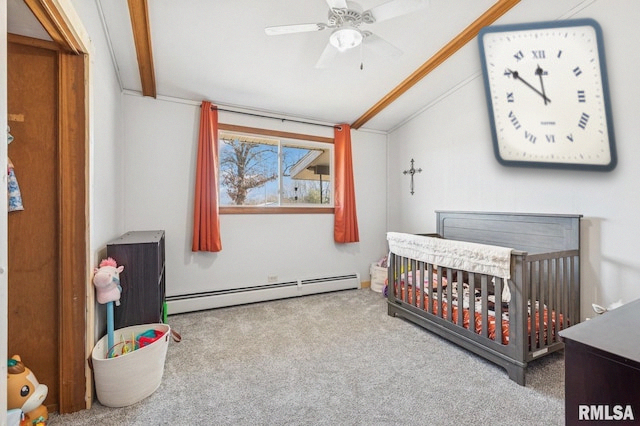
{"hour": 11, "minute": 51}
